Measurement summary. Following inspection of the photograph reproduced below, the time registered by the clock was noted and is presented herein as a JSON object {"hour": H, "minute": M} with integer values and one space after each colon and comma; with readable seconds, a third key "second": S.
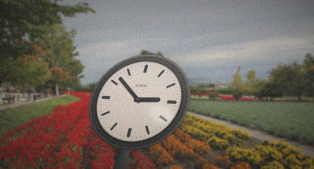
{"hour": 2, "minute": 52}
